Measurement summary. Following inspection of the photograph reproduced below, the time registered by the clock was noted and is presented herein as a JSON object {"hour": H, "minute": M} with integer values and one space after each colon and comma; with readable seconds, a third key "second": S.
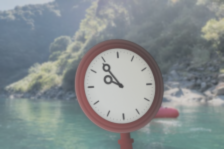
{"hour": 9, "minute": 54}
